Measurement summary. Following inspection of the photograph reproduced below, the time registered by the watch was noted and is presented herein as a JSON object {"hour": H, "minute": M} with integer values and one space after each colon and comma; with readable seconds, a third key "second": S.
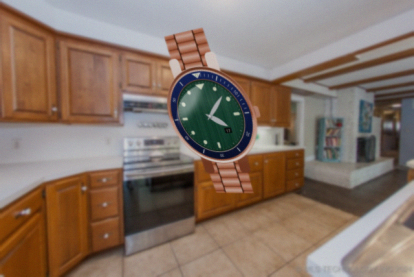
{"hour": 4, "minute": 8}
